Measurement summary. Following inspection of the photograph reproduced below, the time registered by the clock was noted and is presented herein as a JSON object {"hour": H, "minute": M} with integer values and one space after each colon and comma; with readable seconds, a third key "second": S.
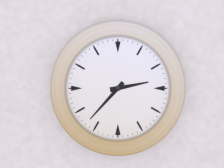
{"hour": 2, "minute": 37}
